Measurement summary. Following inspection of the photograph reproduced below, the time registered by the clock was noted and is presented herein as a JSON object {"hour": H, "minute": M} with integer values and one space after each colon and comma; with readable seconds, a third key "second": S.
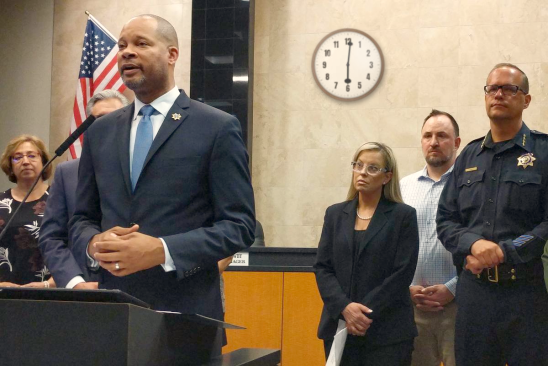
{"hour": 6, "minute": 1}
